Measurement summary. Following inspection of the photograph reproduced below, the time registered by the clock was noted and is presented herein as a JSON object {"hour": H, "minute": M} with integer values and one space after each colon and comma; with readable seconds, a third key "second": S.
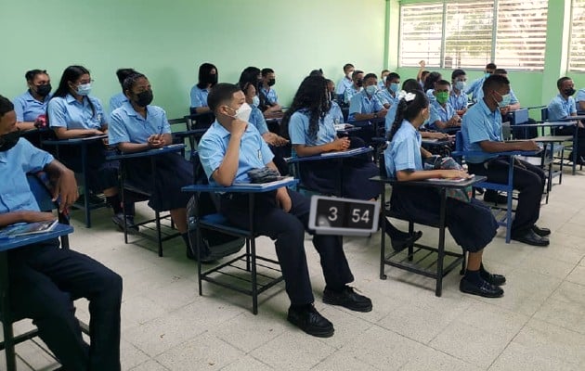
{"hour": 3, "minute": 54}
